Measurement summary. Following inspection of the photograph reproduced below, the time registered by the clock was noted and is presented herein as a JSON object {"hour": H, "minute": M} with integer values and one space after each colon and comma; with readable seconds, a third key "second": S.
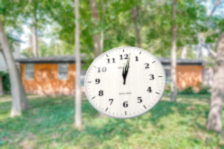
{"hour": 12, "minute": 2}
